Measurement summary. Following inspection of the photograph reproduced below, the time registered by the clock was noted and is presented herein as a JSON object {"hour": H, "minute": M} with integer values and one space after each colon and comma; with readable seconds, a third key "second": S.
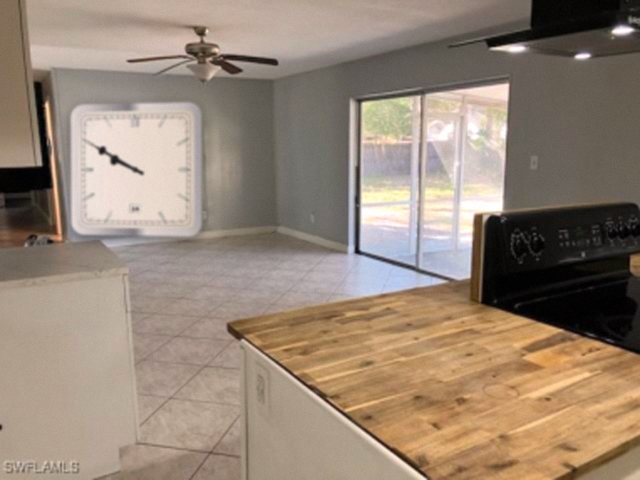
{"hour": 9, "minute": 50}
